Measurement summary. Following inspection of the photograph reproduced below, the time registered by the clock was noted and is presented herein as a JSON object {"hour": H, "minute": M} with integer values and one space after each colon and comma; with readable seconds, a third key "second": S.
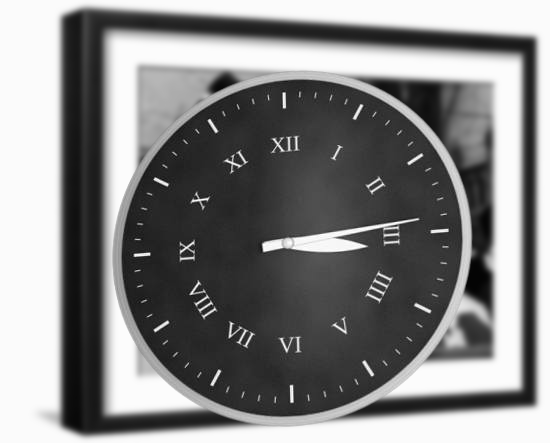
{"hour": 3, "minute": 14}
